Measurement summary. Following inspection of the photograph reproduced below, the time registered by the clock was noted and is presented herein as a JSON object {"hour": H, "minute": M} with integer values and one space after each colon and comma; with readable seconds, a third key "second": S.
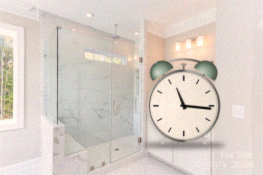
{"hour": 11, "minute": 16}
